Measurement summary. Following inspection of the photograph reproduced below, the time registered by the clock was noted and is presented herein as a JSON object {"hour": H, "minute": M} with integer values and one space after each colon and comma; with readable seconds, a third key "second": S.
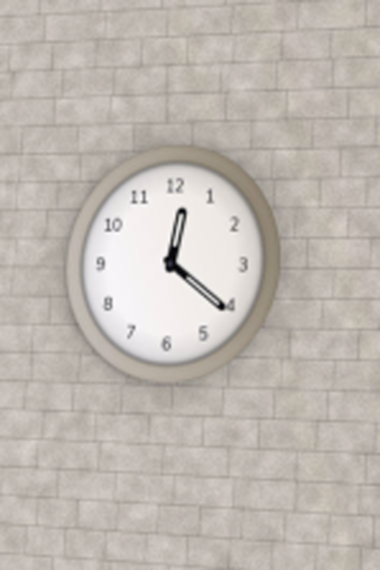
{"hour": 12, "minute": 21}
